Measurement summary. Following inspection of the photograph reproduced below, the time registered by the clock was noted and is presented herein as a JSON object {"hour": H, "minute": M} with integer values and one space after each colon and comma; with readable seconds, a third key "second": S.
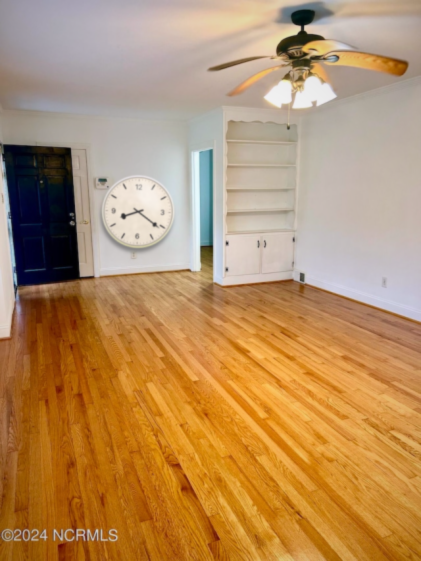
{"hour": 8, "minute": 21}
